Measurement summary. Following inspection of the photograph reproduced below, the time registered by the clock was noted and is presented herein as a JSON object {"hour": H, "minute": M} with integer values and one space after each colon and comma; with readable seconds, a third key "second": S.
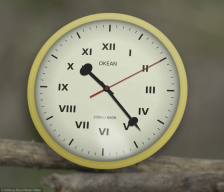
{"hour": 10, "minute": 23, "second": 10}
